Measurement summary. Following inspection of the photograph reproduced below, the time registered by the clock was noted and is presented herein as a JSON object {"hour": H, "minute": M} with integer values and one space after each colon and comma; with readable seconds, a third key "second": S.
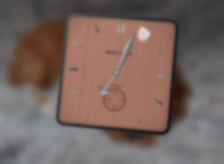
{"hour": 7, "minute": 3}
